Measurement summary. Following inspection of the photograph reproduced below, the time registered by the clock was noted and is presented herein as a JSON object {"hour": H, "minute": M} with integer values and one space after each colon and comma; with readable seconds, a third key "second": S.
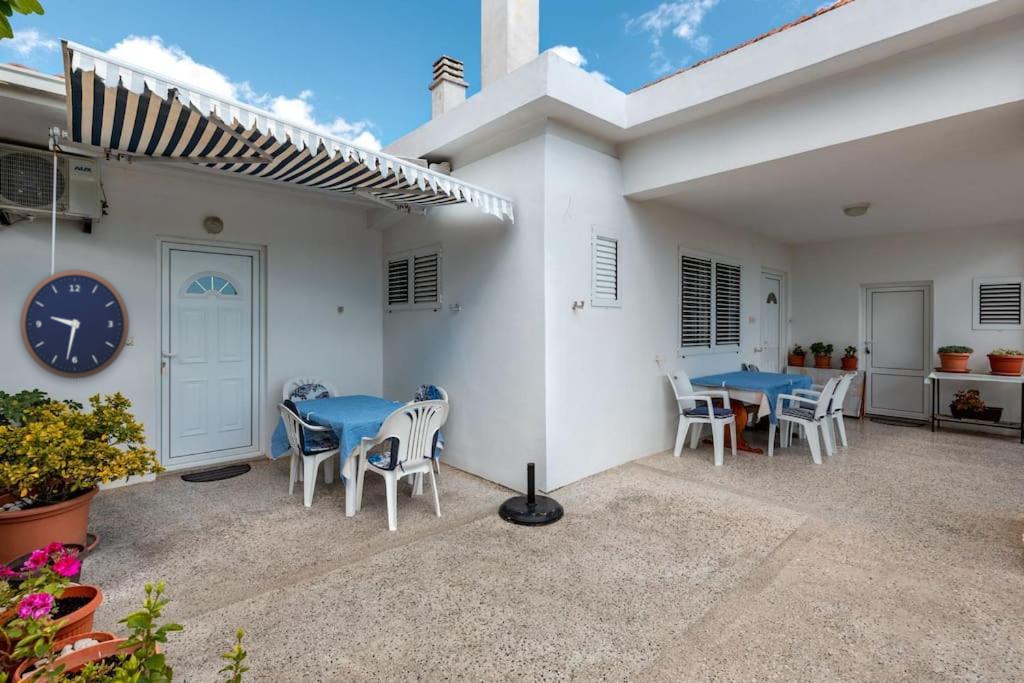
{"hour": 9, "minute": 32}
